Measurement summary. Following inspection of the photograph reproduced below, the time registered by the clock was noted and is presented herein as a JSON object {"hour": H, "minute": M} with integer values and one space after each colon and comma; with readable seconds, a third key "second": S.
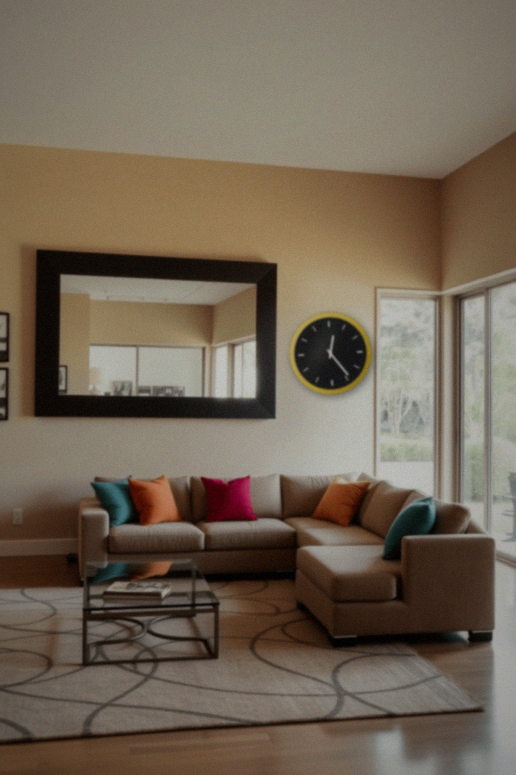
{"hour": 12, "minute": 24}
